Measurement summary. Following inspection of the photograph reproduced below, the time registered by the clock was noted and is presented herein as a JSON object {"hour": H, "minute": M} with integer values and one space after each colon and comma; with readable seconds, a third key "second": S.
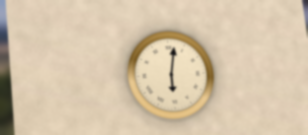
{"hour": 6, "minute": 2}
